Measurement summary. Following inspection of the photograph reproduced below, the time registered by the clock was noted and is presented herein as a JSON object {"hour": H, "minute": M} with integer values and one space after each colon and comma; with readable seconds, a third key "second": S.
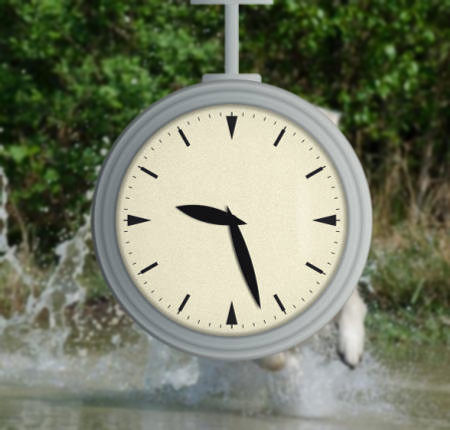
{"hour": 9, "minute": 27}
